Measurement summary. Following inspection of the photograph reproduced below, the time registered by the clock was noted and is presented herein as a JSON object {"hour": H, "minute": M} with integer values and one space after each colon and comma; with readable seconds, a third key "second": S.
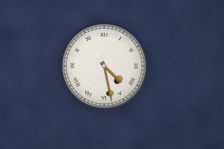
{"hour": 4, "minute": 28}
